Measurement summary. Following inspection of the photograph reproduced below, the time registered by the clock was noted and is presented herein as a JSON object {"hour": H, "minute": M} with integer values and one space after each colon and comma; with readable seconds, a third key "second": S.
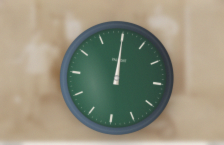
{"hour": 12, "minute": 0}
